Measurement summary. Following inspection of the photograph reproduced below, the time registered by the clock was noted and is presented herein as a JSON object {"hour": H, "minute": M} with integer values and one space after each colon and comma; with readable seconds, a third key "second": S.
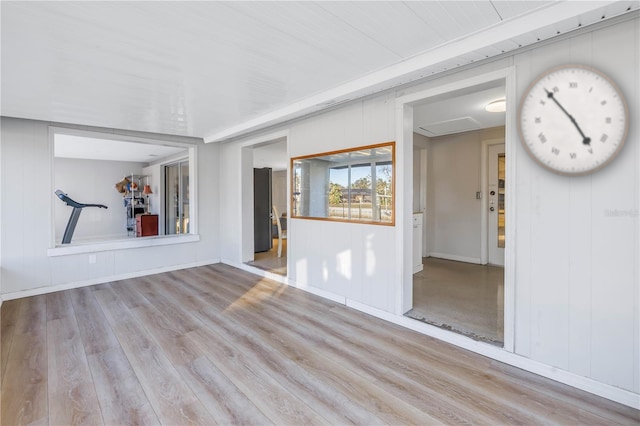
{"hour": 4, "minute": 53}
